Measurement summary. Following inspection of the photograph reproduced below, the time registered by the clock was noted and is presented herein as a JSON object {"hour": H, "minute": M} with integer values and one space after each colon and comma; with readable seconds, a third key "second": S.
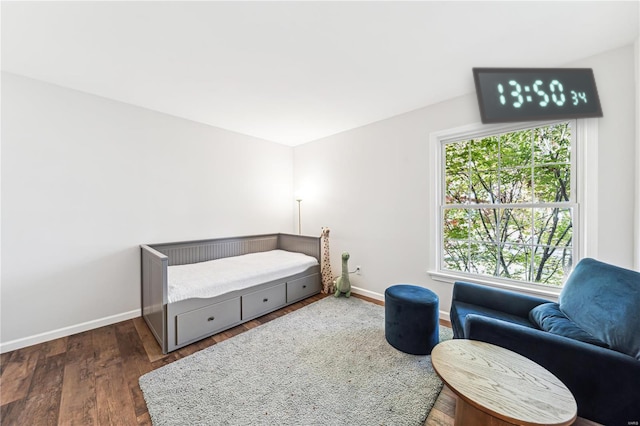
{"hour": 13, "minute": 50, "second": 34}
